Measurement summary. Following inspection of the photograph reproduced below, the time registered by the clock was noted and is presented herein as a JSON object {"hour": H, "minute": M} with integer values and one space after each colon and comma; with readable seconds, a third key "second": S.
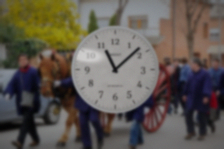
{"hour": 11, "minute": 8}
